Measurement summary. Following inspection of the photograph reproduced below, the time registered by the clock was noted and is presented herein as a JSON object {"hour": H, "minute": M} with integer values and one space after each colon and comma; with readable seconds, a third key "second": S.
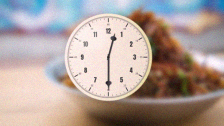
{"hour": 12, "minute": 30}
